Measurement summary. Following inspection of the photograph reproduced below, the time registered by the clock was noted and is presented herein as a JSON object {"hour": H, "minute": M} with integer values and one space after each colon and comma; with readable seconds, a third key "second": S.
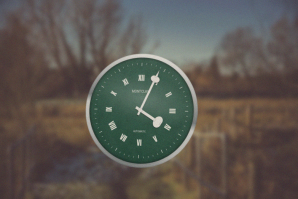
{"hour": 4, "minute": 4}
